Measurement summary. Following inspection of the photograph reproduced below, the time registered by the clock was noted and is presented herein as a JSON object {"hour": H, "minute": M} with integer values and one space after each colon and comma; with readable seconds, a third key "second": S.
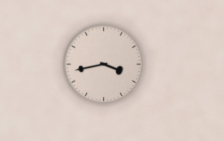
{"hour": 3, "minute": 43}
